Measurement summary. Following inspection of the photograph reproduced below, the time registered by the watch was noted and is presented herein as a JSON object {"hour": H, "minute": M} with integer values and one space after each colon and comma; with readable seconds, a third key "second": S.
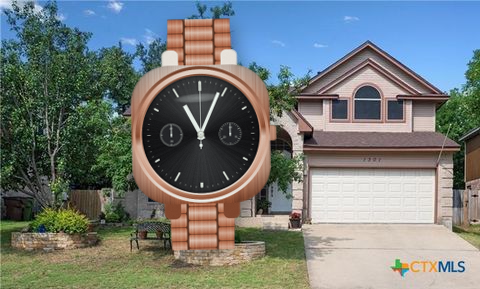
{"hour": 11, "minute": 4}
